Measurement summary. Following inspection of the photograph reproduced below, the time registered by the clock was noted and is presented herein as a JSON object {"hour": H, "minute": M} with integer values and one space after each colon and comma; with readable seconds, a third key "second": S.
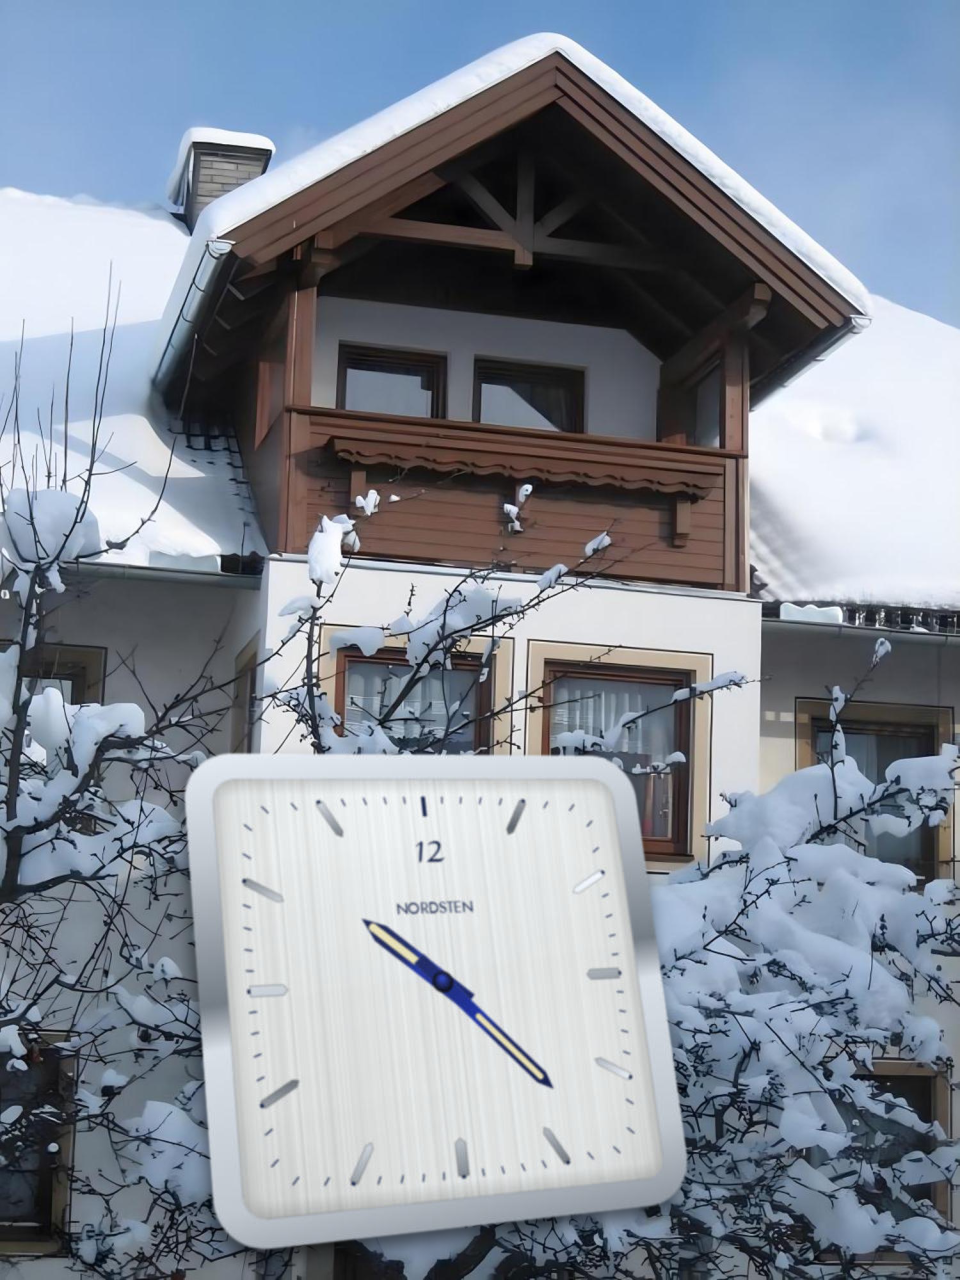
{"hour": 10, "minute": 23}
